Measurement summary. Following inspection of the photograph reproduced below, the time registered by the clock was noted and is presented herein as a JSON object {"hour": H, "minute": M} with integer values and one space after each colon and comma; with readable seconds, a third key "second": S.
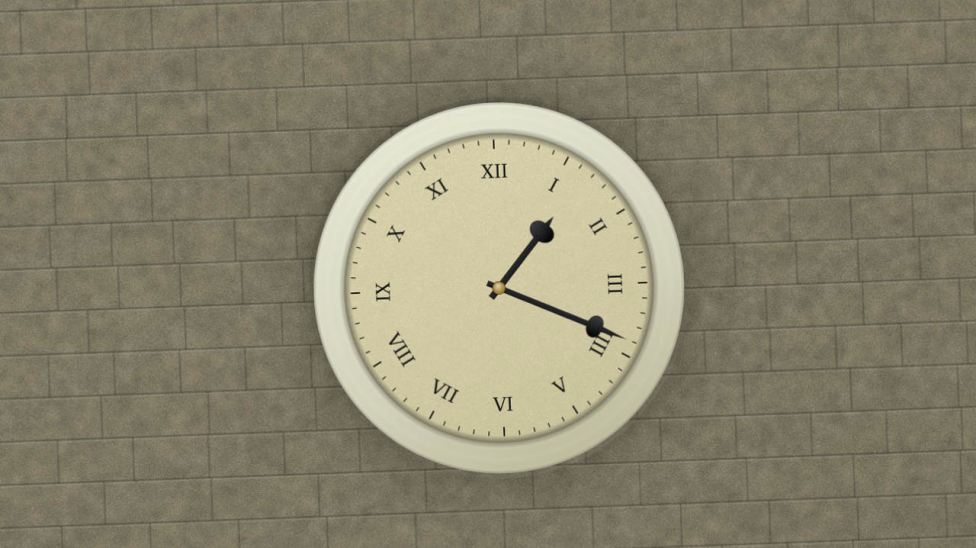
{"hour": 1, "minute": 19}
